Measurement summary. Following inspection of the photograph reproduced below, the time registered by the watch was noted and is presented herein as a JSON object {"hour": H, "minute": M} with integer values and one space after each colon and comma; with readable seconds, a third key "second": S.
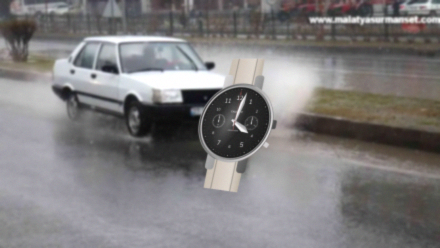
{"hour": 4, "minute": 2}
